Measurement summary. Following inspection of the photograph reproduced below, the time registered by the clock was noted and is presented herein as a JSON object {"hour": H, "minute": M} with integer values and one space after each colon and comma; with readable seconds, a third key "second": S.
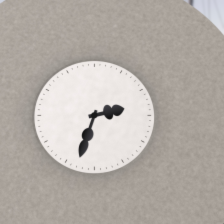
{"hour": 2, "minute": 33}
